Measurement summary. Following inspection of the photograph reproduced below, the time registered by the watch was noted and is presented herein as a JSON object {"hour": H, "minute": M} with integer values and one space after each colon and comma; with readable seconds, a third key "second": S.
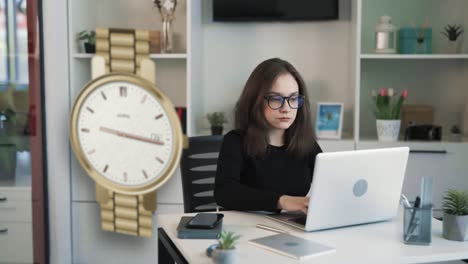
{"hour": 9, "minute": 16}
